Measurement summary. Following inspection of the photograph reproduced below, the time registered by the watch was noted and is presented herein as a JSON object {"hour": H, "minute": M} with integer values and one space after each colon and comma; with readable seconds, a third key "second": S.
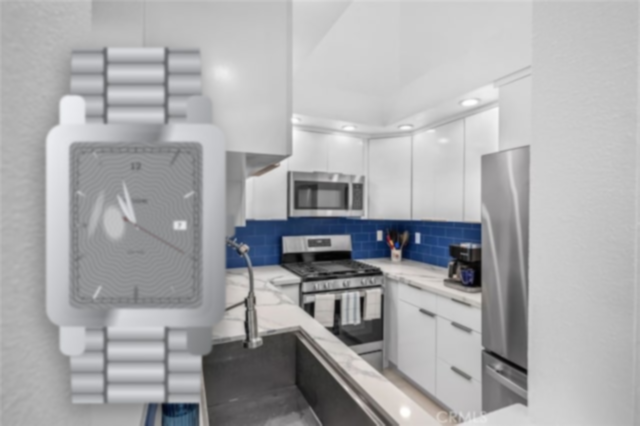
{"hour": 10, "minute": 57, "second": 20}
